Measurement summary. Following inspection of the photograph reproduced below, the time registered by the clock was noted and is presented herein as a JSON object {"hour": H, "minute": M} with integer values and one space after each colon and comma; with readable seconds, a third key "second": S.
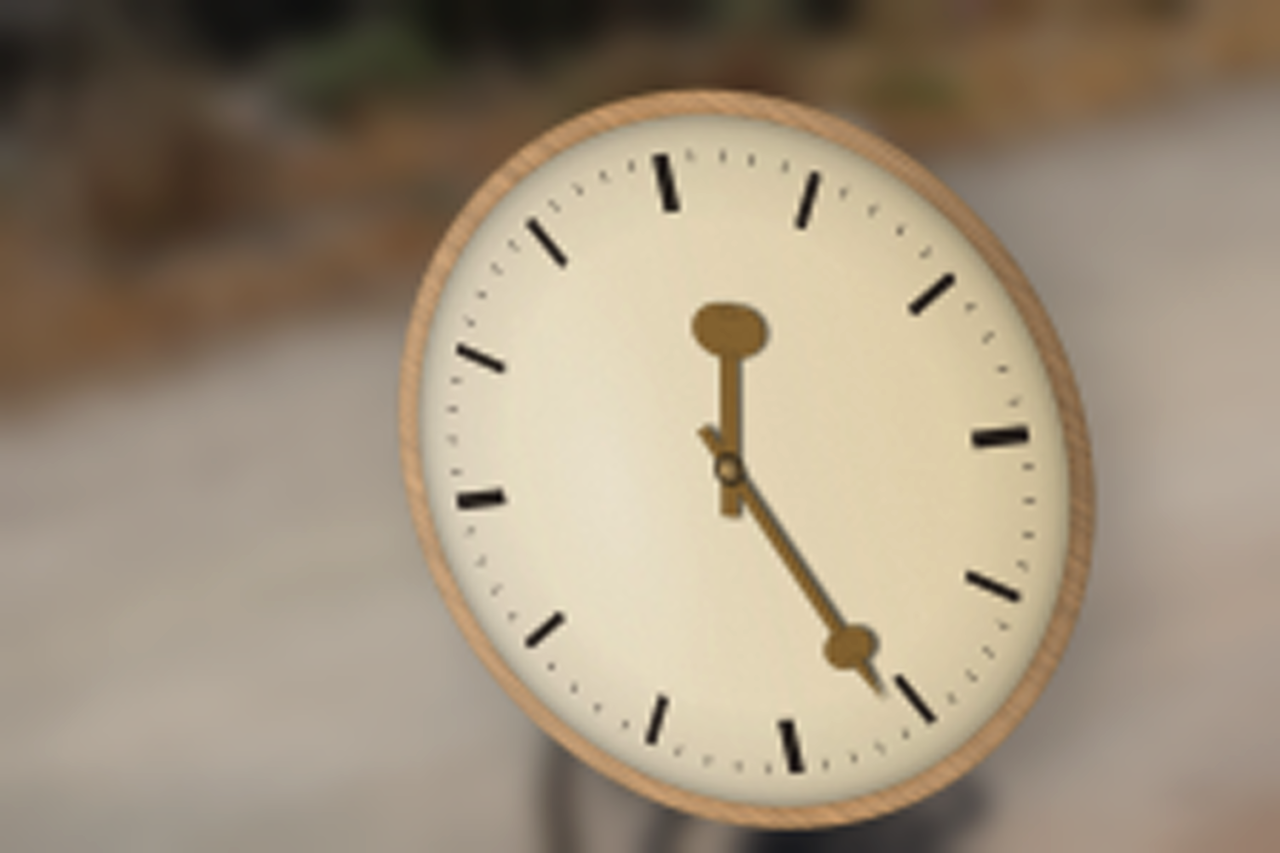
{"hour": 12, "minute": 26}
